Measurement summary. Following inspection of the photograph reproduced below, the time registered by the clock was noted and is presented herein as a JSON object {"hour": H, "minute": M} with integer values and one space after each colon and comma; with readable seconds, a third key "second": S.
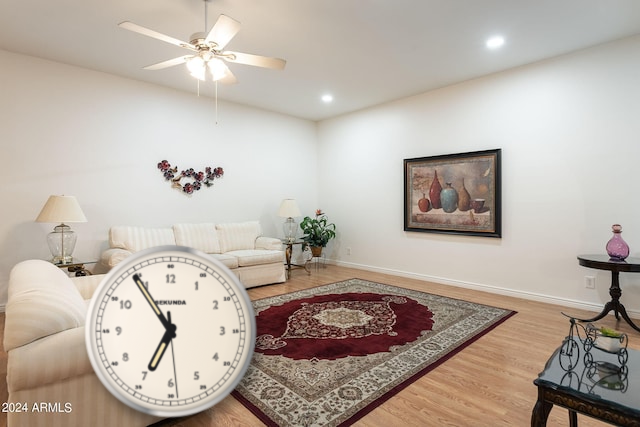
{"hour": 6, "minute": 54, "second": 29}
